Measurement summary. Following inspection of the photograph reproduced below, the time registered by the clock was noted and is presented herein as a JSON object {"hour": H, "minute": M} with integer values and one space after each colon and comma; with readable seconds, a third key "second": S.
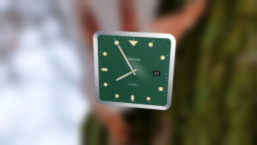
{"hour": 7, "minute": 55}
